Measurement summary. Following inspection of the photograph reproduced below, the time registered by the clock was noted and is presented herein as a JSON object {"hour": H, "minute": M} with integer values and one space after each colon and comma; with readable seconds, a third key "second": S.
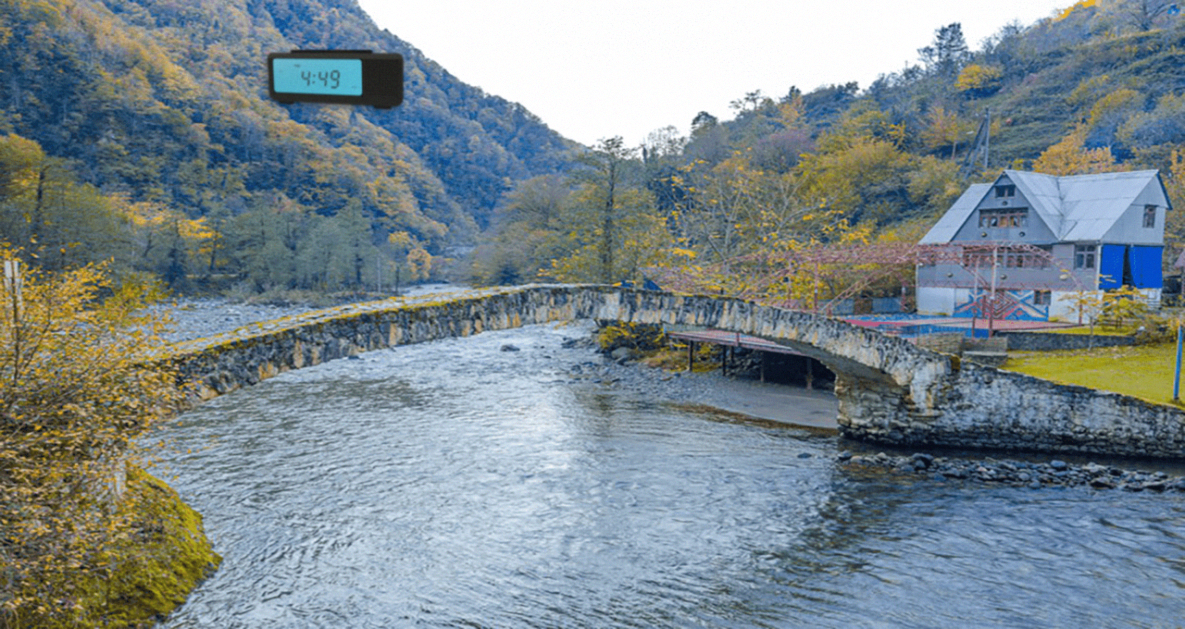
{"hour": 4, "minute": 49}
